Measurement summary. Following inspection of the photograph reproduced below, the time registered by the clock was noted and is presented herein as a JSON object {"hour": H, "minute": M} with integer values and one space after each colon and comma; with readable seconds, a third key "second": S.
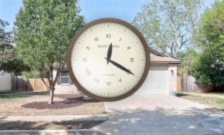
{"hour": 12, "minute": 20}
